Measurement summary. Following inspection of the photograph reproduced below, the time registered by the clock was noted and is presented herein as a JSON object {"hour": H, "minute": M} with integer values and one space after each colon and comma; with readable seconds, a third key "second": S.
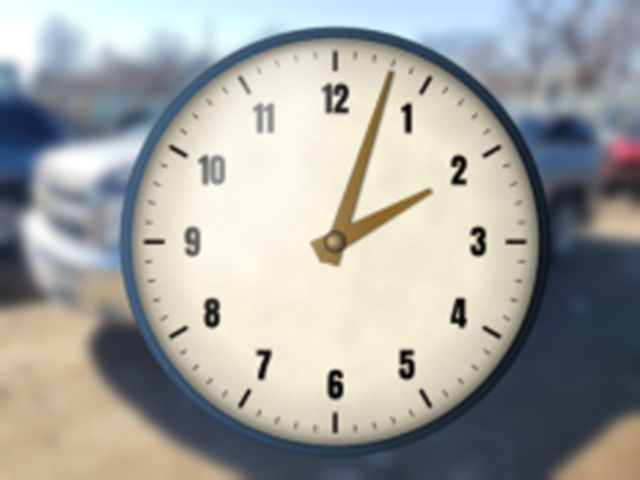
{"hour": 2, "minute": 3}
